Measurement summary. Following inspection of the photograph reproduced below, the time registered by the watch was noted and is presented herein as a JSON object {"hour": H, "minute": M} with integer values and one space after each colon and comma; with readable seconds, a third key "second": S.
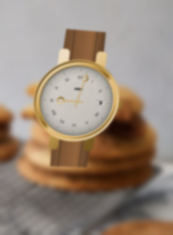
{"hour": 9, "minute": 2}
